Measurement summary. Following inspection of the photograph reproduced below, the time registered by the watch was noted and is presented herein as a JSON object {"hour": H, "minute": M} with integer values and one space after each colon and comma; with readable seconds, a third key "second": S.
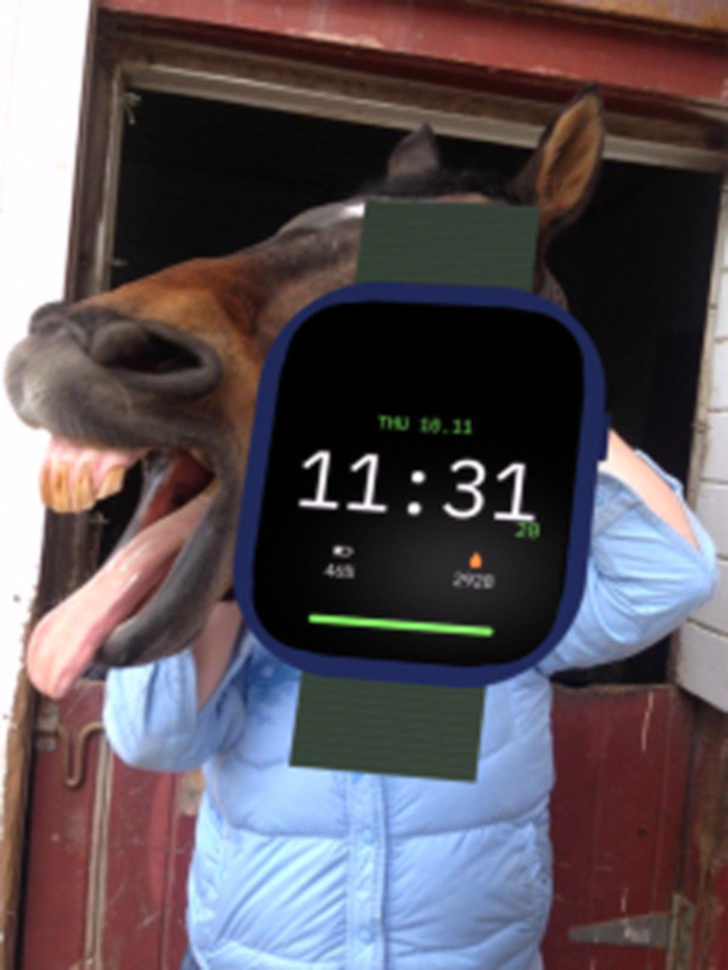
{"hour": 11, "minute": 31}
